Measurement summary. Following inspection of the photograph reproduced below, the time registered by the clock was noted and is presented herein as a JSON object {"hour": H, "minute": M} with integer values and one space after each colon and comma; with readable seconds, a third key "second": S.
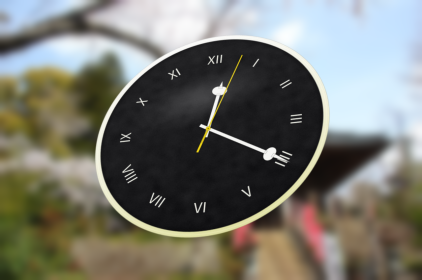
{"hour": 12, "minute": 20, "second": 3}
